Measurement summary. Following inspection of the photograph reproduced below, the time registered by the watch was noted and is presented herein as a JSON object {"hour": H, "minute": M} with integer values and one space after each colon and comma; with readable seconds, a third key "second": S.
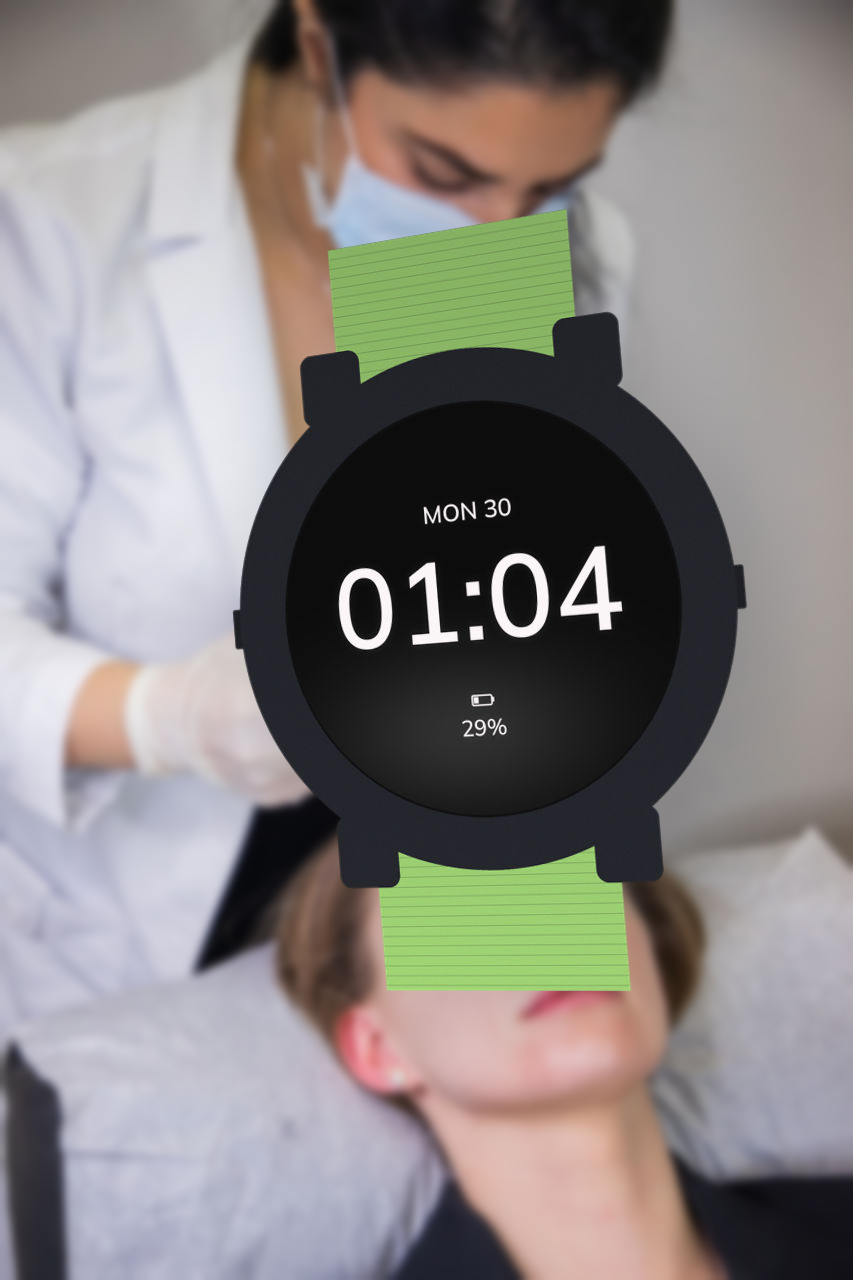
{"hour": 1, "minute": 4}
